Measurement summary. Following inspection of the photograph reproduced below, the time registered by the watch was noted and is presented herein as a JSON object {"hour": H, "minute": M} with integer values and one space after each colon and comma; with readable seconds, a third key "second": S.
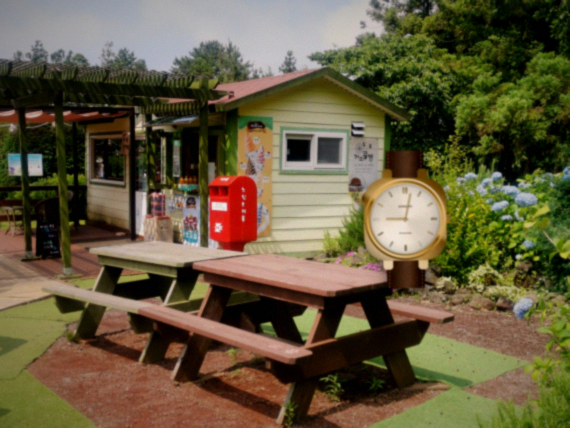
{"hour": 9, "minute": 2}
